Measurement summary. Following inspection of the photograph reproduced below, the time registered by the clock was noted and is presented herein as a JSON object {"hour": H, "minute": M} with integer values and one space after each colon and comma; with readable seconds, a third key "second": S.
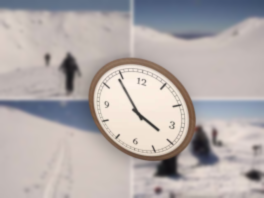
{"hour": 3, "minute": 54}
